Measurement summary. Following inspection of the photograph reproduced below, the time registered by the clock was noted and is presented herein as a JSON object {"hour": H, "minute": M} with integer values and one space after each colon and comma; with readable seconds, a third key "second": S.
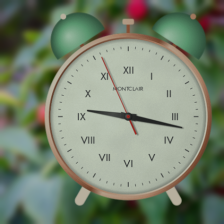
{"hour": 9, "minute": 16, "second": 56}
